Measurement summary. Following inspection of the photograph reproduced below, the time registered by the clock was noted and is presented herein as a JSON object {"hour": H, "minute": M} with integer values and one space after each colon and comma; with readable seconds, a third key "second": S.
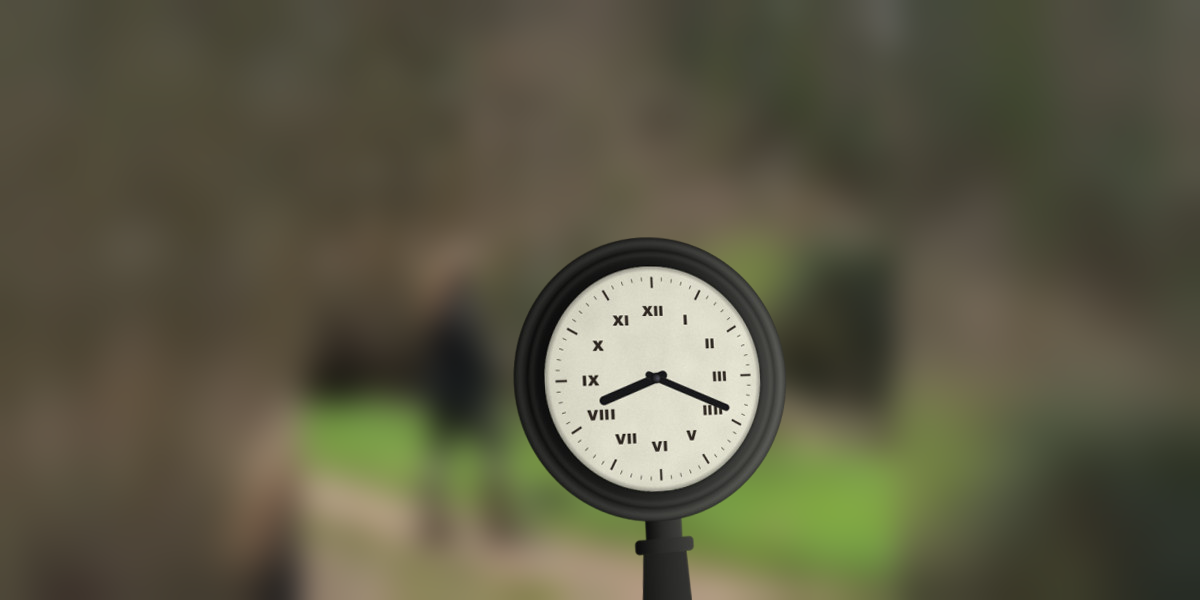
{"hour": 8, "minute": 19}
